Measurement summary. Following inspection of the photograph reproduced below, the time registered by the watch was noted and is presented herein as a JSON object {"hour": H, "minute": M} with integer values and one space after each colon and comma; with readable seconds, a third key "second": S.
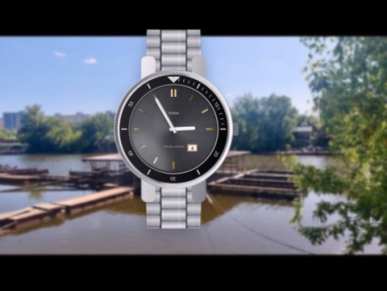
{"hour": 2, "minute": 55}
